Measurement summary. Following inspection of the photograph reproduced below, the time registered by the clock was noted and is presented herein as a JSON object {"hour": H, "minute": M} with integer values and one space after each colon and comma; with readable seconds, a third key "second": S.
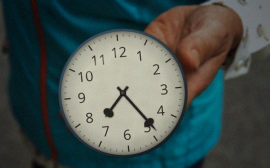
{"hour": 7, "minute": 24}
